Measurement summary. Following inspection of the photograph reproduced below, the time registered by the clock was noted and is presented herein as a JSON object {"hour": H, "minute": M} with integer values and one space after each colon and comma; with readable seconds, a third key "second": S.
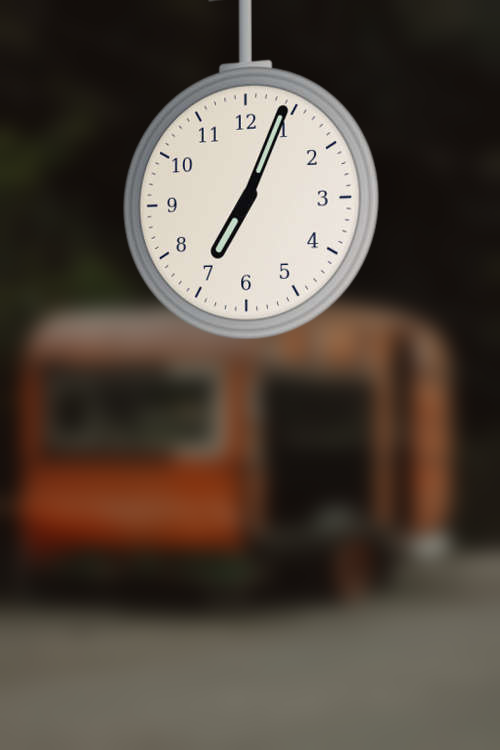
{"hour": 7, "minute": 4}
